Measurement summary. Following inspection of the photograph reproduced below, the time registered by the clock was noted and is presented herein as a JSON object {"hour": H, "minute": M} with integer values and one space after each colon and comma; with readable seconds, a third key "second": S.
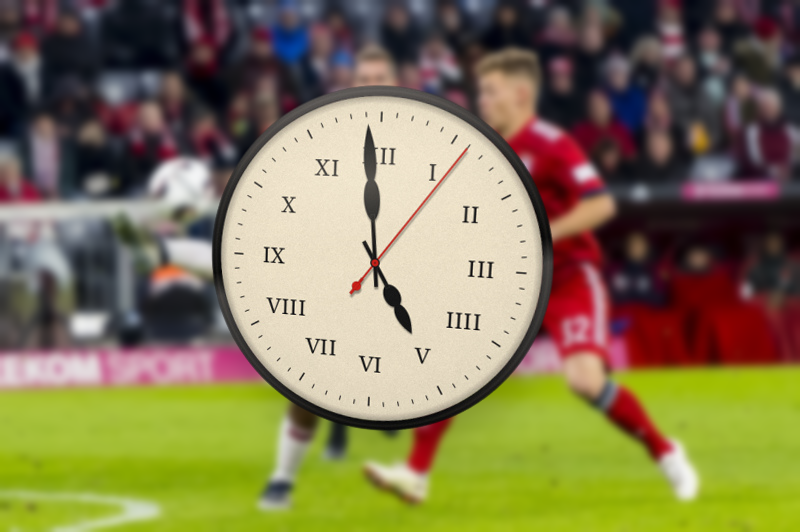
{"hour": 4, "minute": 59, "second": 6}
